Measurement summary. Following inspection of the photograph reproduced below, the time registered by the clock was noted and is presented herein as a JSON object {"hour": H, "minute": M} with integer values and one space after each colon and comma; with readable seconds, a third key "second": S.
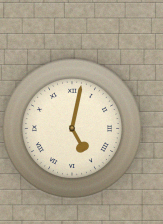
{"hour": 5, "minute": 2}
